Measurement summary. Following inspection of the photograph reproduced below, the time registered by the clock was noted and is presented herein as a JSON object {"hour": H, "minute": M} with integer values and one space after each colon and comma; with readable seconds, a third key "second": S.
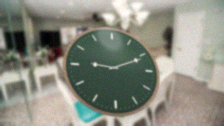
{"hour": 9, "minute": 11}
